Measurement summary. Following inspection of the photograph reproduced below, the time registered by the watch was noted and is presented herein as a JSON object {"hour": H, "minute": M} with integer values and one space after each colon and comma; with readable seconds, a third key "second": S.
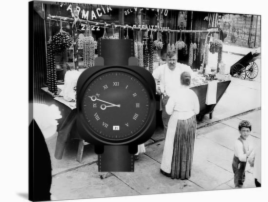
{"hour": 8, "minute": 48}
